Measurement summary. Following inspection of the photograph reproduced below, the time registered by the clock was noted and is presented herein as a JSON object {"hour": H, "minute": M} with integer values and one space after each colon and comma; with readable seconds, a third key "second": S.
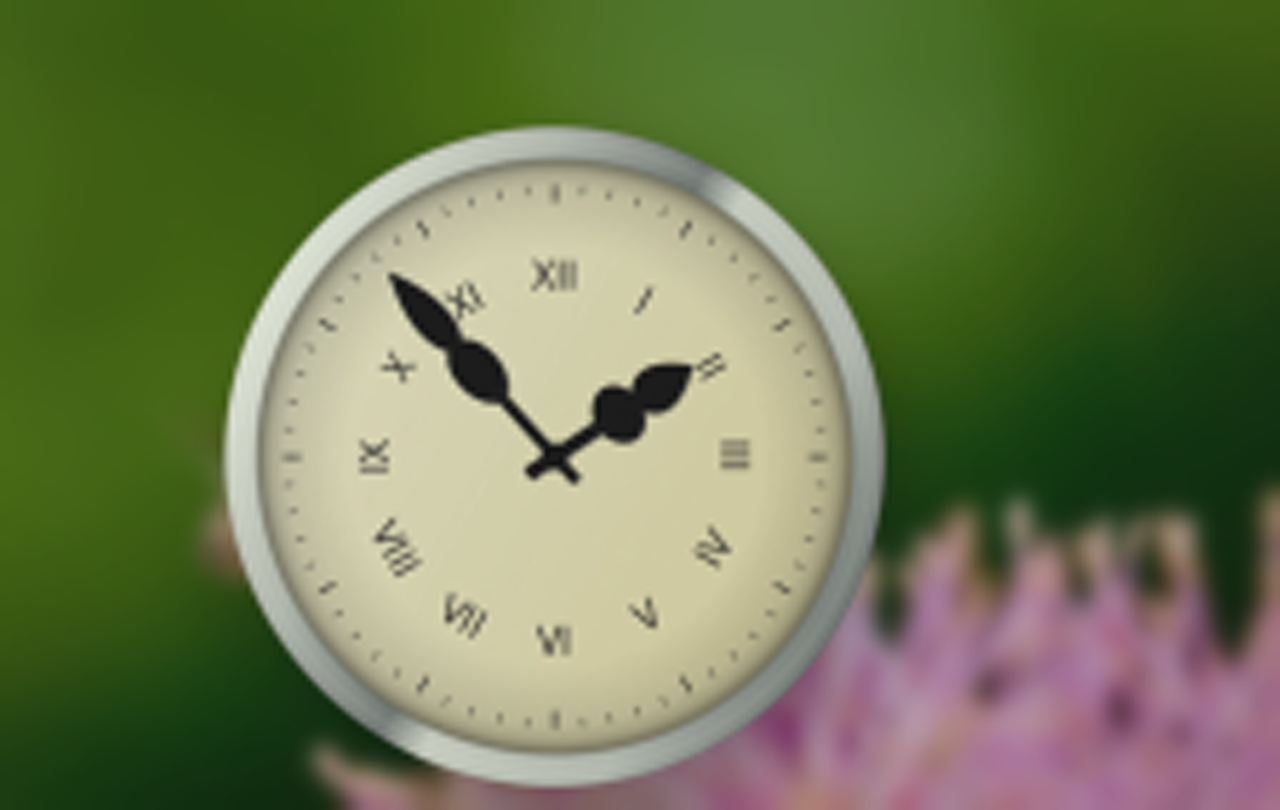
{"hour": 1, "minute": 53}
